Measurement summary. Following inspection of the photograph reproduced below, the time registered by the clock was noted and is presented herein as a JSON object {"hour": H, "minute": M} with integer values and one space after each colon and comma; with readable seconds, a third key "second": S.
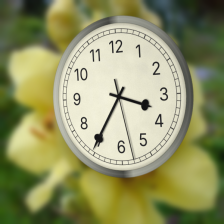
{"hour": 3, "minute": 35, "second": 28}
